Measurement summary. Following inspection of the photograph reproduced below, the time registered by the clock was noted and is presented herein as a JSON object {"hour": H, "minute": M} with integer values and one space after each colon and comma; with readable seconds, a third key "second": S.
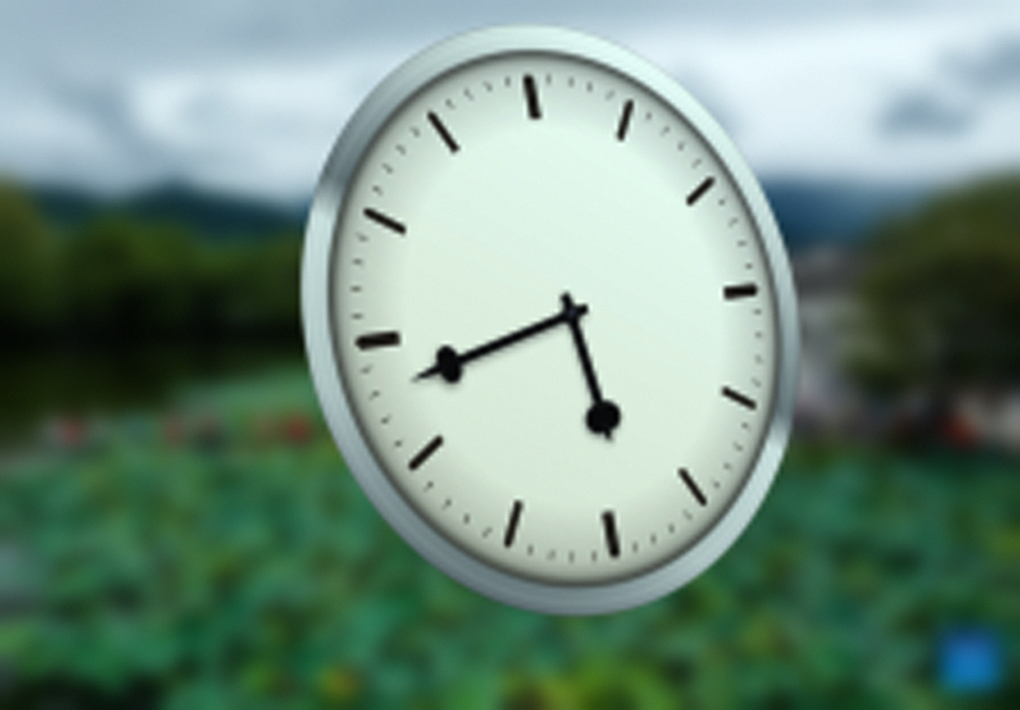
{"hour": 5, "minute": 43}
